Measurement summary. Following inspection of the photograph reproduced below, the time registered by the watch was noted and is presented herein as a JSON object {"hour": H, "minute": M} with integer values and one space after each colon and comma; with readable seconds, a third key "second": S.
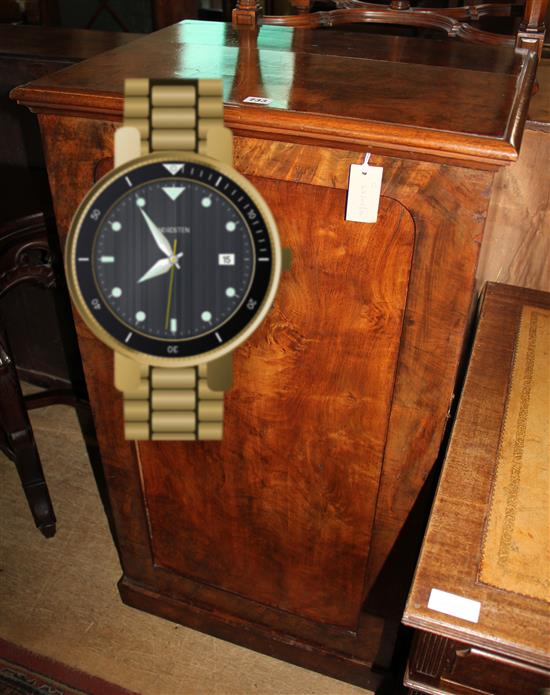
{"hour": 7, "minute": 54, "second": 31}
